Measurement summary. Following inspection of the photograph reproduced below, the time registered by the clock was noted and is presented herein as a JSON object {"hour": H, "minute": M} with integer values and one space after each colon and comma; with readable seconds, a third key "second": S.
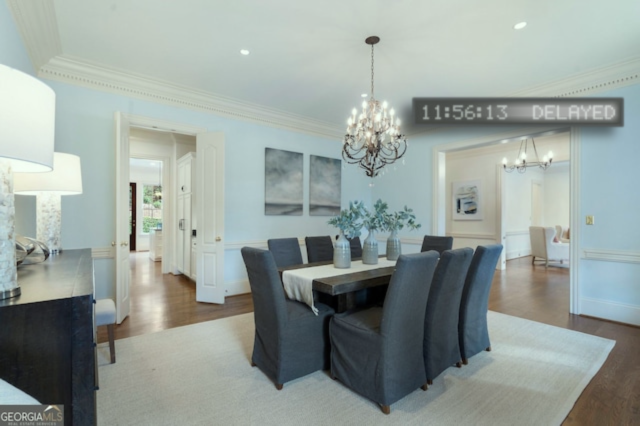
{"hour": 11, "minute": 56, "second": 13}
